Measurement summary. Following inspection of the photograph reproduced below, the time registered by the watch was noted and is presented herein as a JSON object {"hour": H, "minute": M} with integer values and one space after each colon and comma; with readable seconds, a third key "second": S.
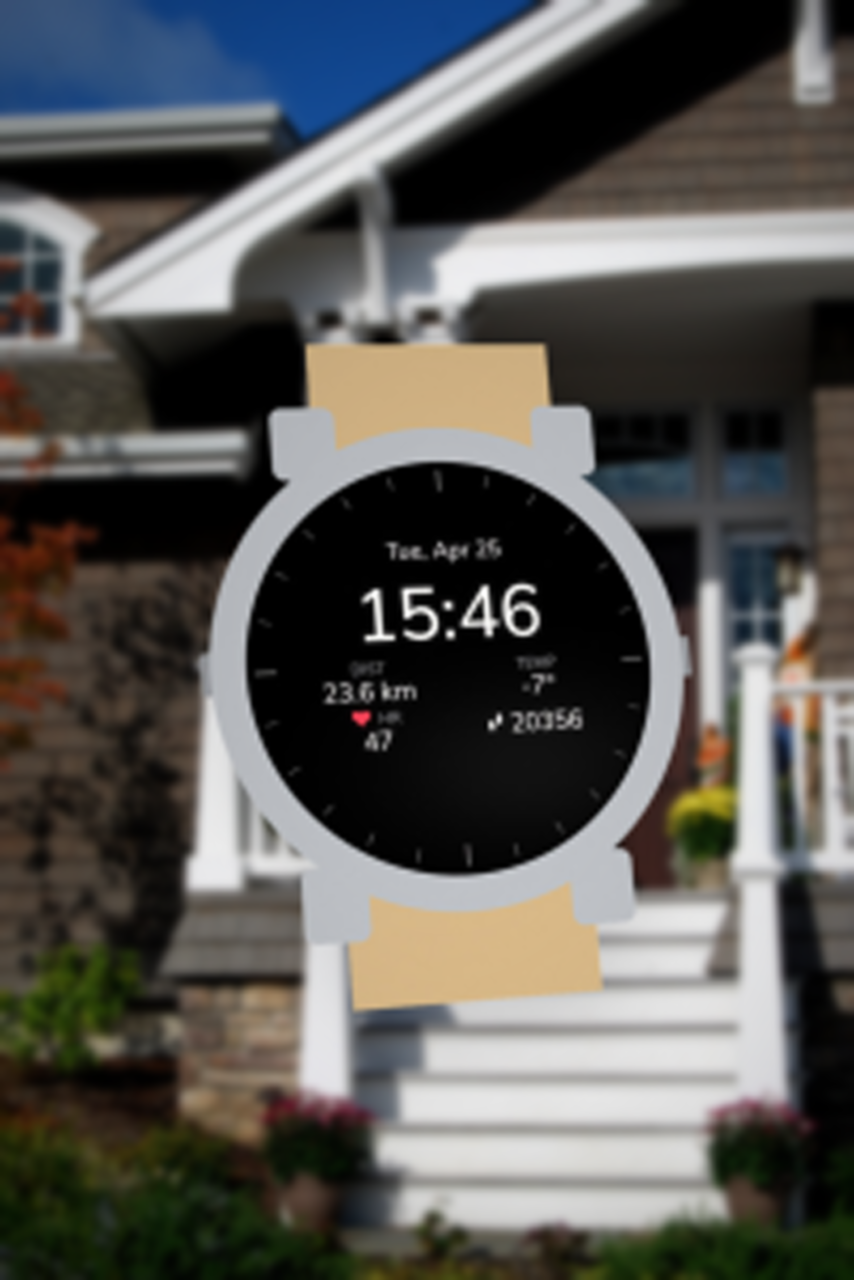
{"hour": 15, "minute": 46}
